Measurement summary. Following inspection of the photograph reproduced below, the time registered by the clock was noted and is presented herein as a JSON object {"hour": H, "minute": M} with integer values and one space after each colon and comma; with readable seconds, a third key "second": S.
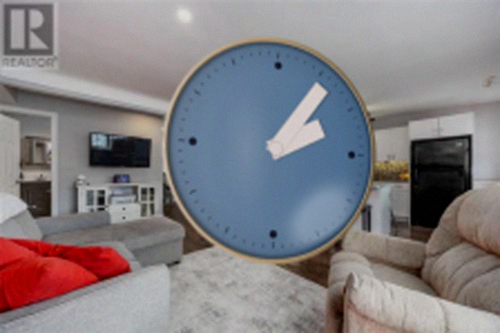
{"hour": 2, "minute": 6}
